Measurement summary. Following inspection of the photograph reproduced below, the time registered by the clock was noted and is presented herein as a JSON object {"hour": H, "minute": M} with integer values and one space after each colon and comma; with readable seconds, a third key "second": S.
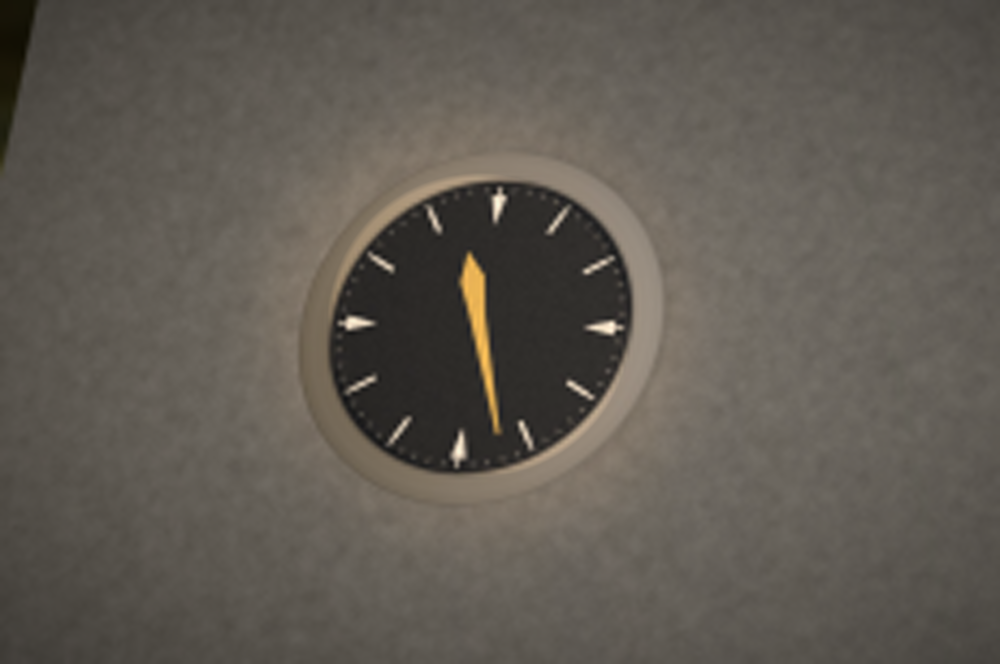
{"hour": 11, "minute": 27}
